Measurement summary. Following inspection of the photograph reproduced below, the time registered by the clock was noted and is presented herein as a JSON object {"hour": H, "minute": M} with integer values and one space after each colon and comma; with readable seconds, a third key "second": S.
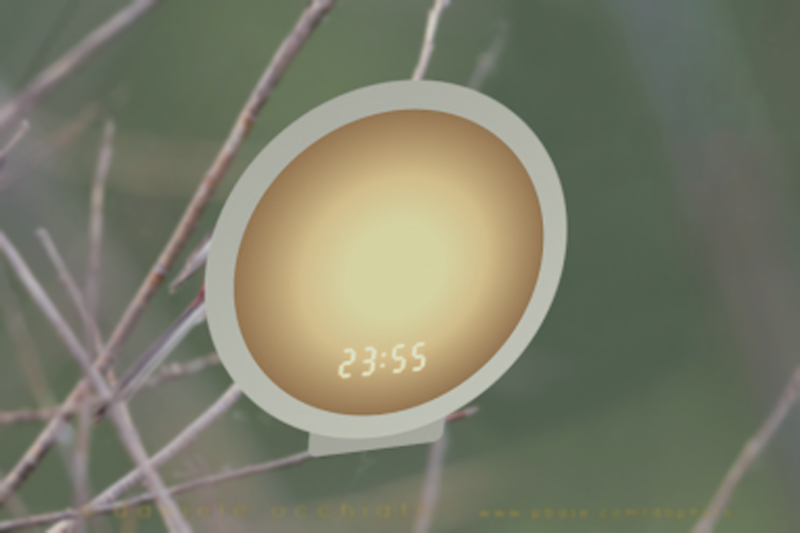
{"hour": 23, "minute": 55}
